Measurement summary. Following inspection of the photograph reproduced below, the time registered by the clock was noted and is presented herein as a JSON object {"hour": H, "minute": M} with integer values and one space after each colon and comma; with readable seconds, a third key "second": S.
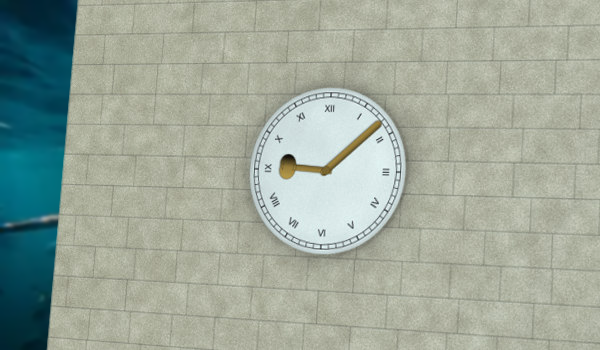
{"hour": 9, "minute": 8}
